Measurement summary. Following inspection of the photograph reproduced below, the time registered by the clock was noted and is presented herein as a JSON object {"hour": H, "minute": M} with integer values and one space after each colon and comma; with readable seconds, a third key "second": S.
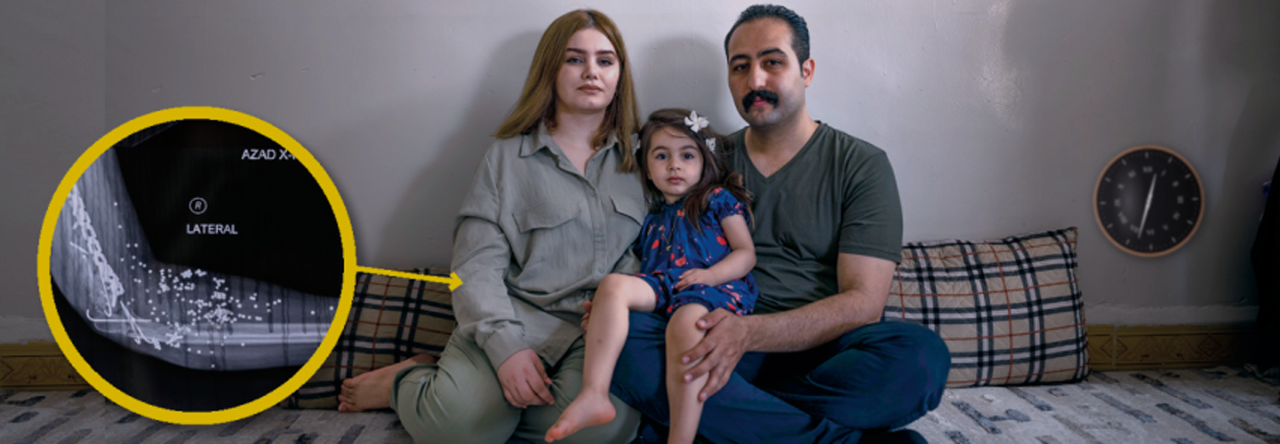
{"hour": 12, "minute": 33}
